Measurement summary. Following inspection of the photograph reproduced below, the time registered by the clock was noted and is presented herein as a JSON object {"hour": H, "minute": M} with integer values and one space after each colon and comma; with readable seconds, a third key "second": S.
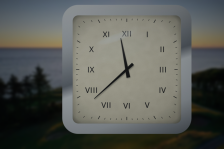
{"hour": 11, "minute": 38}
